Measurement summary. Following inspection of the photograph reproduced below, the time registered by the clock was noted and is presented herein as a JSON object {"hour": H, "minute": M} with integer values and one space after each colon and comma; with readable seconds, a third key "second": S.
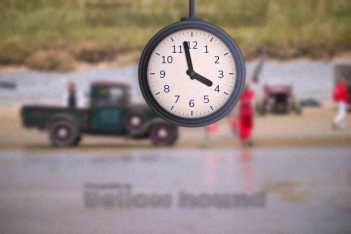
{"hour": 3, "minute": 58}
